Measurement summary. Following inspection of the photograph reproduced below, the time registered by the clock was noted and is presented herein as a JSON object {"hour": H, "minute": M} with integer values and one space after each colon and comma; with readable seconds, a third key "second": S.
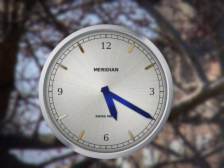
{"hour": 5, "minute": 20}
